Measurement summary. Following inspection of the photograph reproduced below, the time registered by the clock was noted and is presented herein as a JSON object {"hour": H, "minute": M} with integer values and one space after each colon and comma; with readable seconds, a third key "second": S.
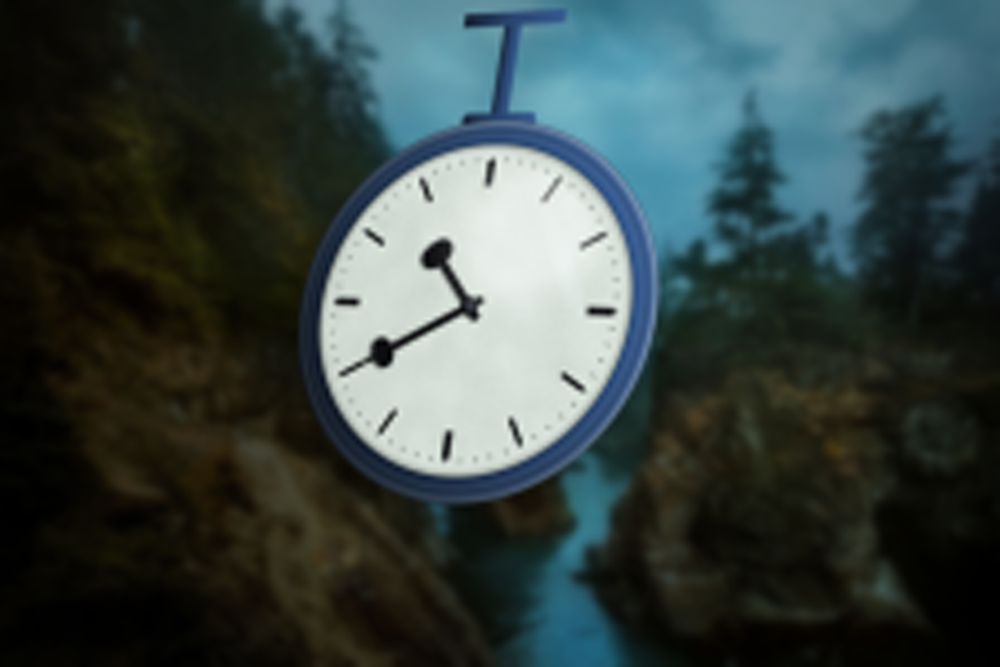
{"hour": 10, "minute": 40}
